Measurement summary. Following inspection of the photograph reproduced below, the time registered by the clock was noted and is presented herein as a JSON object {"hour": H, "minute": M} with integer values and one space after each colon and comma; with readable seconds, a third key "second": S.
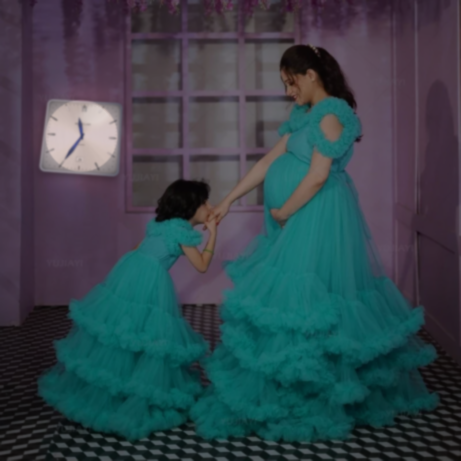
{"hour": 11, "minute": 35}
